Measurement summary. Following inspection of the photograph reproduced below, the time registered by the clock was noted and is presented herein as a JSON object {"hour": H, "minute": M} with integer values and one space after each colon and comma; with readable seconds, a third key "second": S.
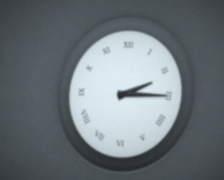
{"hour": 2, "minute": 15}
